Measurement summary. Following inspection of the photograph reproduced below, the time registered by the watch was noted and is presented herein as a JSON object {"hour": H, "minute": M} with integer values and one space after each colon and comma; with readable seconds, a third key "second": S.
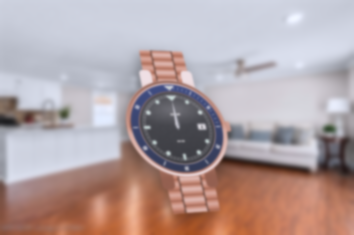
{"hour": 12, "minute": 0}
